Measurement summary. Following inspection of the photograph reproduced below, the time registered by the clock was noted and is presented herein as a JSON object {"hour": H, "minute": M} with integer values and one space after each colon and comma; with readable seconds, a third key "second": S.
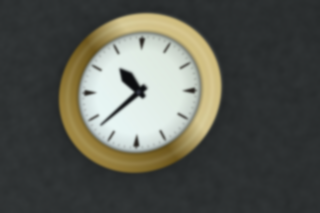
{"hour": 10, "minute": 38}
